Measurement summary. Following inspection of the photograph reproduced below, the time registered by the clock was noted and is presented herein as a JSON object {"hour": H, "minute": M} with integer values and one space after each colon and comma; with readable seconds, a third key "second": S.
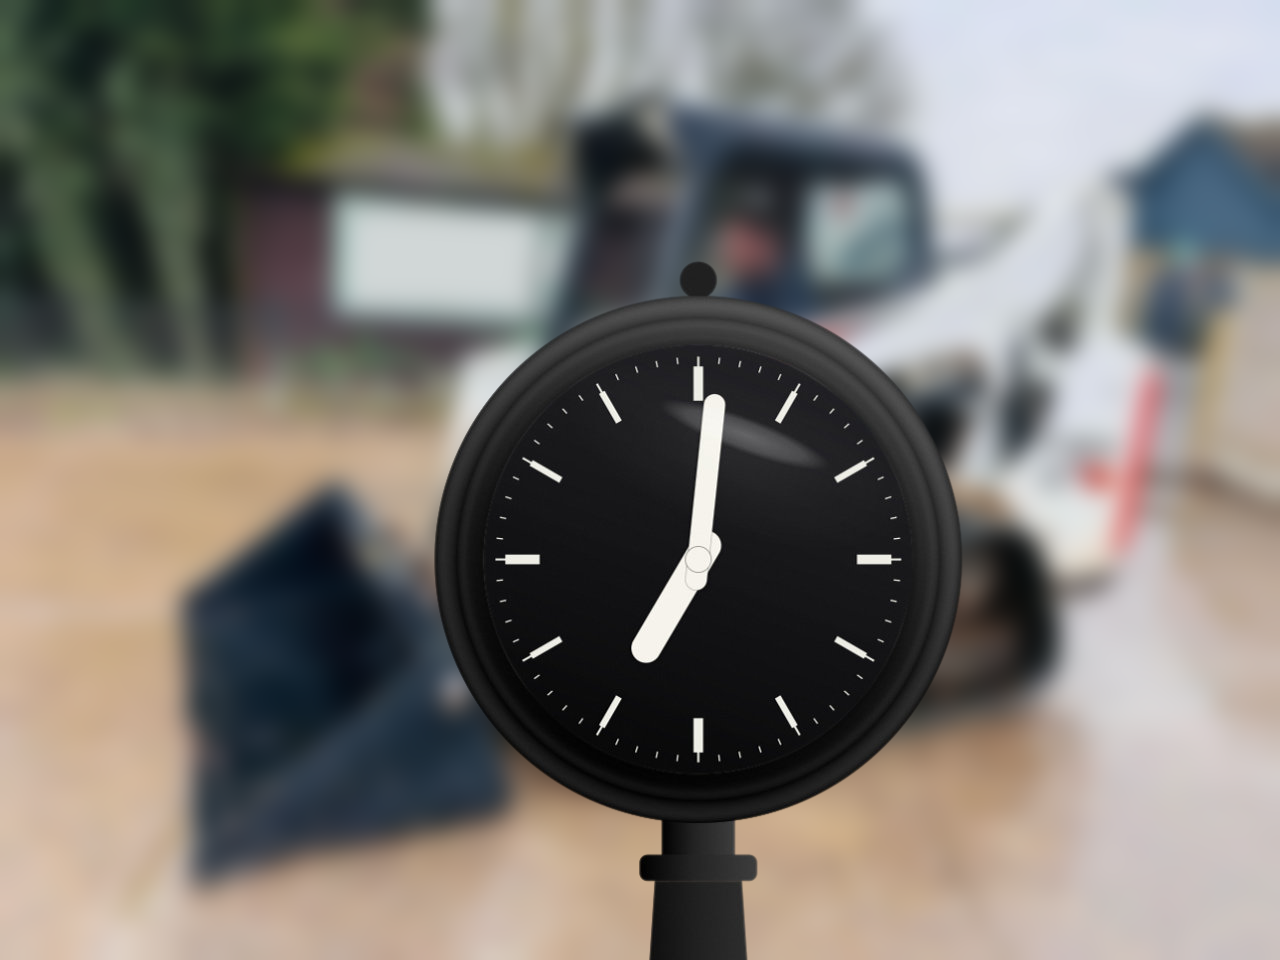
{"hour": 7, "minute": 1}
